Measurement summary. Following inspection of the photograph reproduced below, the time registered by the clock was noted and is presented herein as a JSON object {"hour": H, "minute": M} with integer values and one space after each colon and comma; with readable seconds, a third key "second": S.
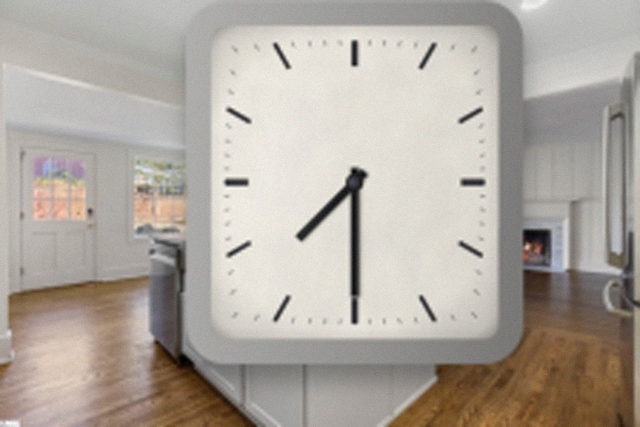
{"hour": 7, "minute": 30}
